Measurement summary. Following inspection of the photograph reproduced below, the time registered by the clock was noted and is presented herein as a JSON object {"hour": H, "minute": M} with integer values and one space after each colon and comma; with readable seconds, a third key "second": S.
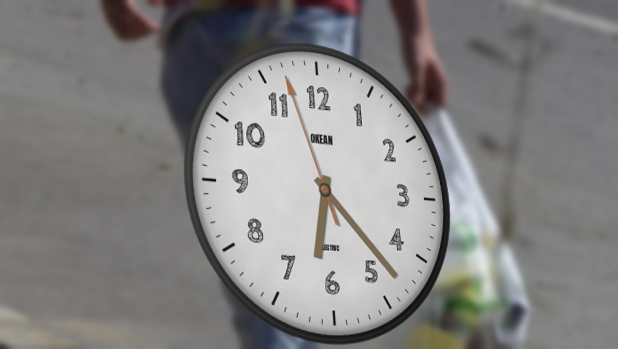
{"hour": 6, "minute": 22, "second": 57}
